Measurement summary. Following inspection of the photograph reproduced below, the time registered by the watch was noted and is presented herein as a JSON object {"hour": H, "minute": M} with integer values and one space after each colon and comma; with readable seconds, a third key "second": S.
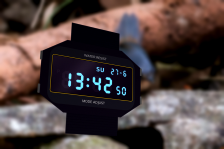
{"hour": 13, "minute": 42, "second": 50}
